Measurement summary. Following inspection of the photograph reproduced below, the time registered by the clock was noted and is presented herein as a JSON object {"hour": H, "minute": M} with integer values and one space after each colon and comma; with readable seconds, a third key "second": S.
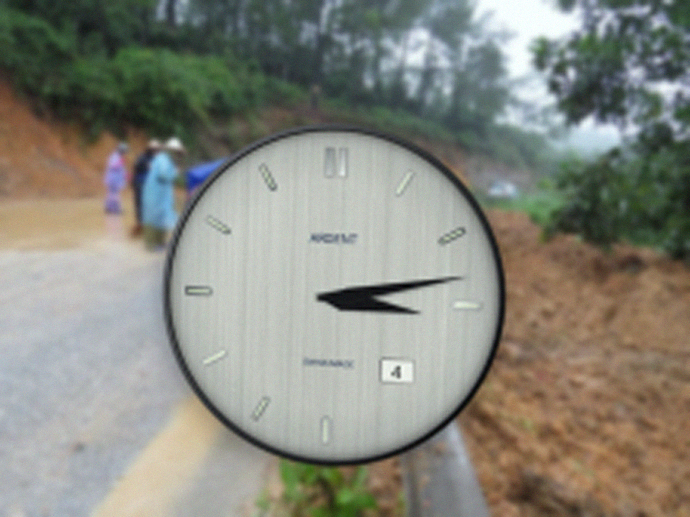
{"hour": 3, "minute": 13}
